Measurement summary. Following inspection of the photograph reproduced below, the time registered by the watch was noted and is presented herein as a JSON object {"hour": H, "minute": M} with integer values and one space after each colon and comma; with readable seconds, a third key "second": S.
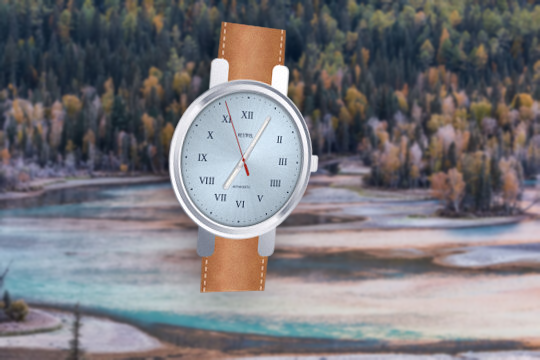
{"hour": 7, "minute": 4, "second": 56}
